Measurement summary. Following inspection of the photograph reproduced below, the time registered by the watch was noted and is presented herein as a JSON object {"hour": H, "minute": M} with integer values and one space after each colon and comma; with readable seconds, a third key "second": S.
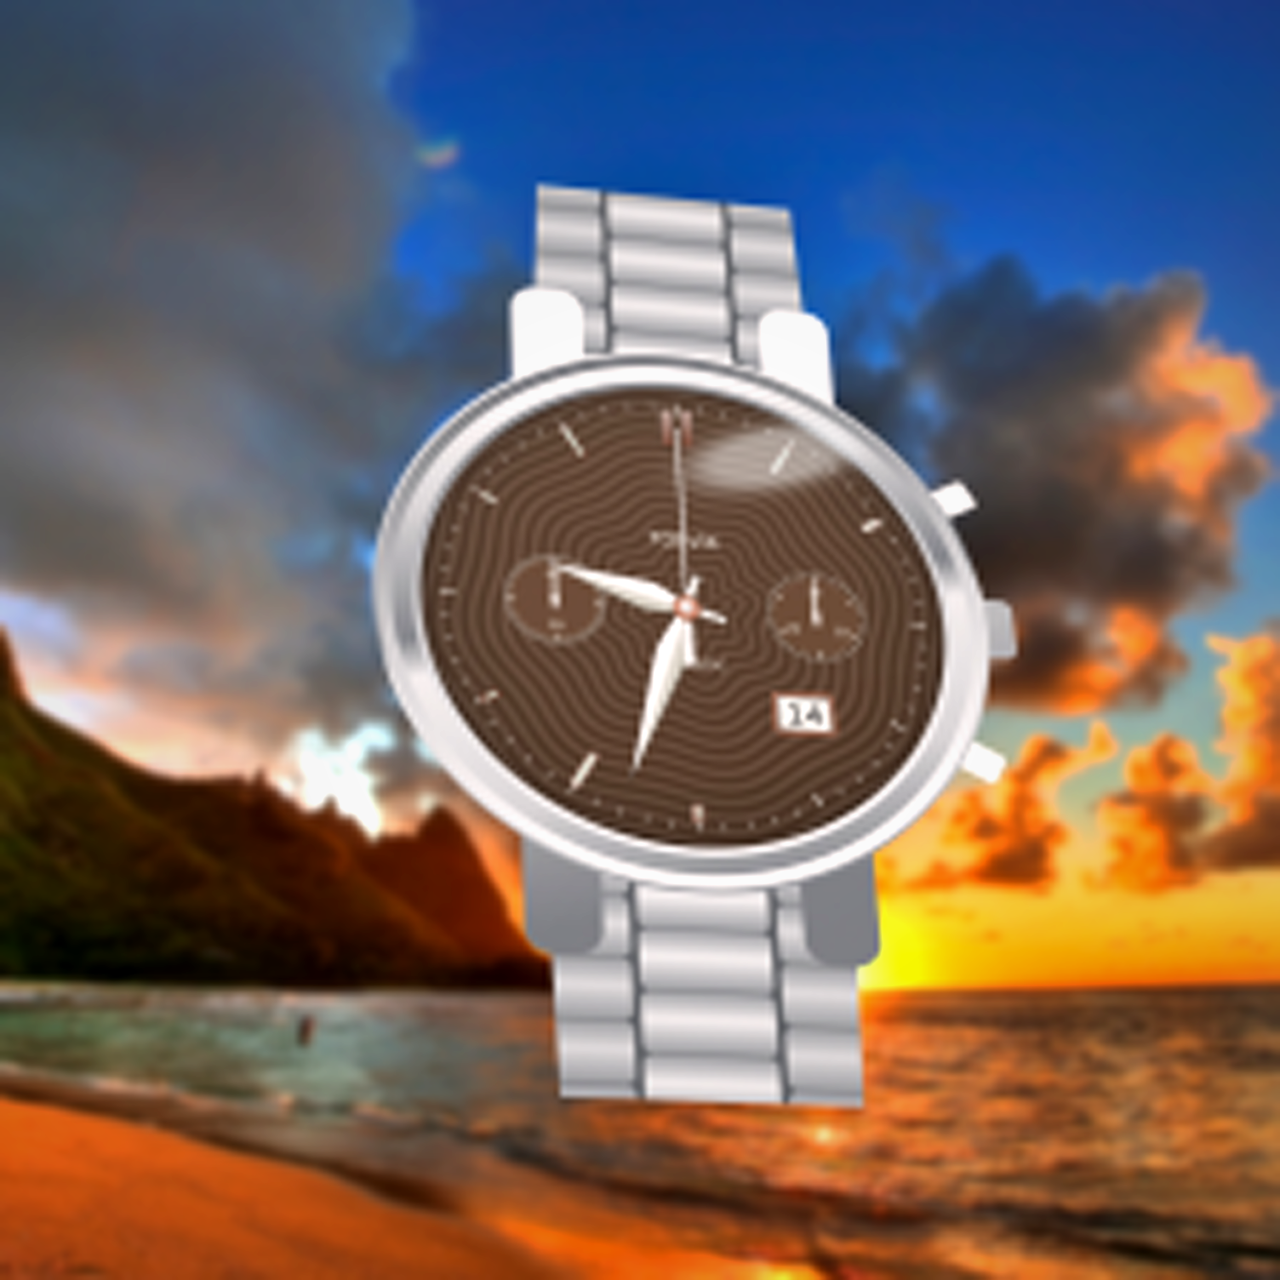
{"hour": 9, "minute": 33}
